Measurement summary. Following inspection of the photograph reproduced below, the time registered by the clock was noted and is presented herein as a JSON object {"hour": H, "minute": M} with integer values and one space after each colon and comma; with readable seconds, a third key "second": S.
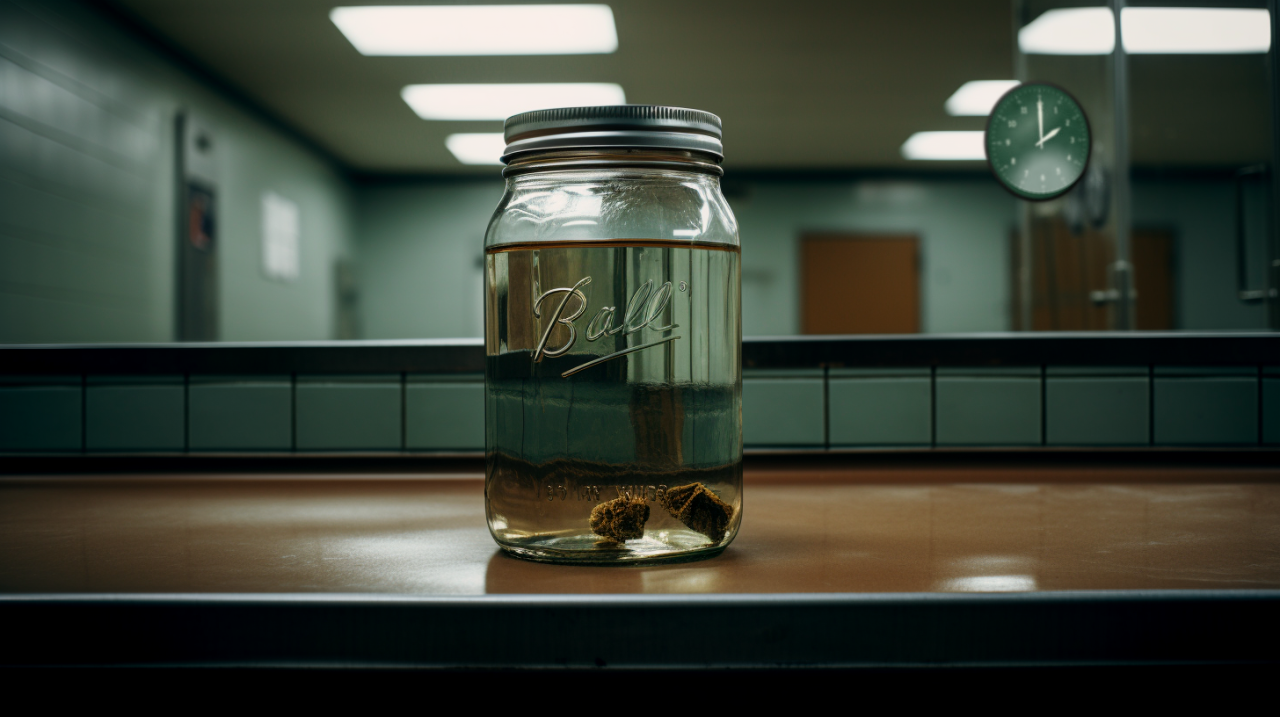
{"hour": 2, "minute": 0}
